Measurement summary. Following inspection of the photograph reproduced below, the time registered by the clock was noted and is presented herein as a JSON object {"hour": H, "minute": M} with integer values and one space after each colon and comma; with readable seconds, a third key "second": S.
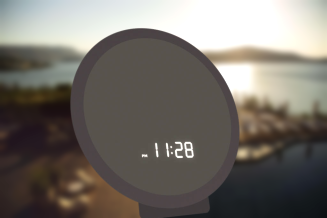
{"hour": 11, "minute": 28}
